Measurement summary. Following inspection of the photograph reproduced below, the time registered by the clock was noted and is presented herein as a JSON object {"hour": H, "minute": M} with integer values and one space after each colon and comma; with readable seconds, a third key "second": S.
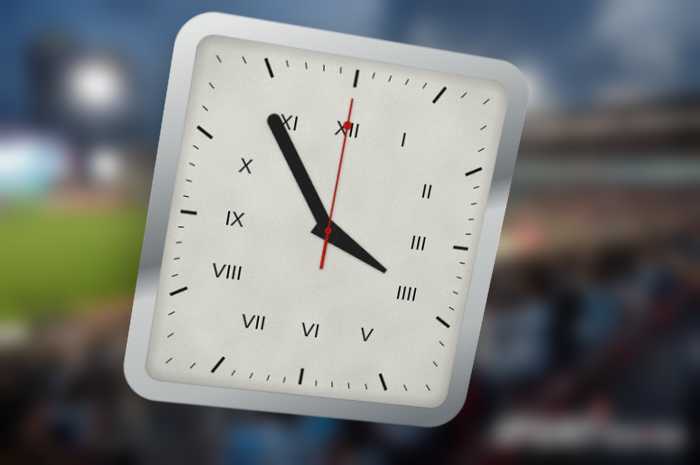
{"hour": 3, "minute": 54, "second": 0}
